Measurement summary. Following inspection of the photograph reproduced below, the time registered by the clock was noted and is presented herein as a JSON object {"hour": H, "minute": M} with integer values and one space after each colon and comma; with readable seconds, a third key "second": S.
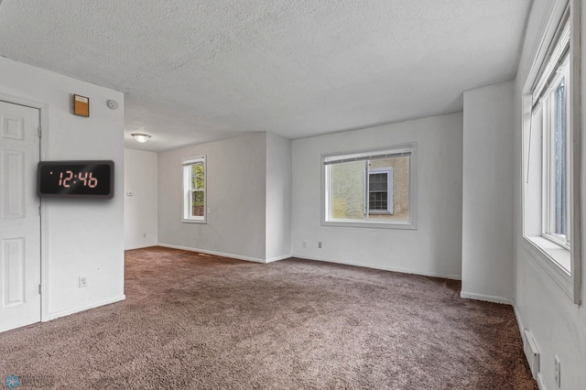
{"hour": 12, "minute": 46}
